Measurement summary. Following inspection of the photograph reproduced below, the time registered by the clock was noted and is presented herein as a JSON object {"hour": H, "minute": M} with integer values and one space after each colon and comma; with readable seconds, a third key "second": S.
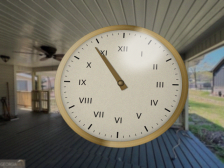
{"hour": 10, "minute": 54}
